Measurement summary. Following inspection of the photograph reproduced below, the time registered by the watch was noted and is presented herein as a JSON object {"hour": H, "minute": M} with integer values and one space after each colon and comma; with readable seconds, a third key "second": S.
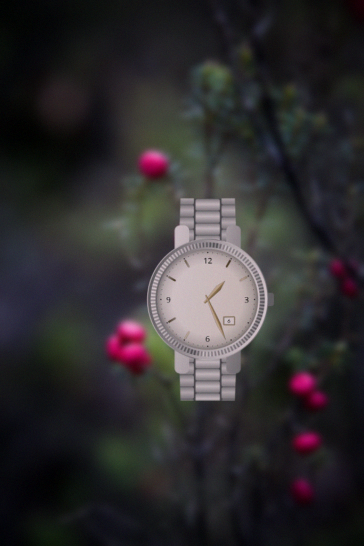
{"hour": 1, "minute": 26}
